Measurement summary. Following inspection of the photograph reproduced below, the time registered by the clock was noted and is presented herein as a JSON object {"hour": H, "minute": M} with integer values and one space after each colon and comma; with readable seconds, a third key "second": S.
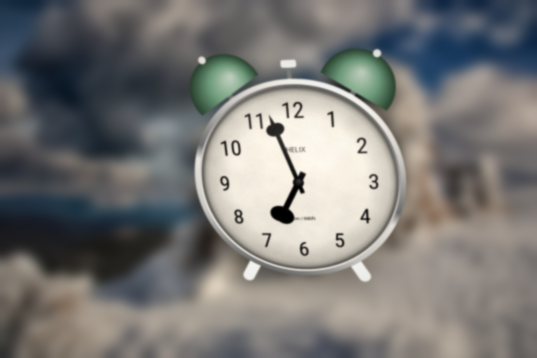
{"hour": 6, "minute": 57}
